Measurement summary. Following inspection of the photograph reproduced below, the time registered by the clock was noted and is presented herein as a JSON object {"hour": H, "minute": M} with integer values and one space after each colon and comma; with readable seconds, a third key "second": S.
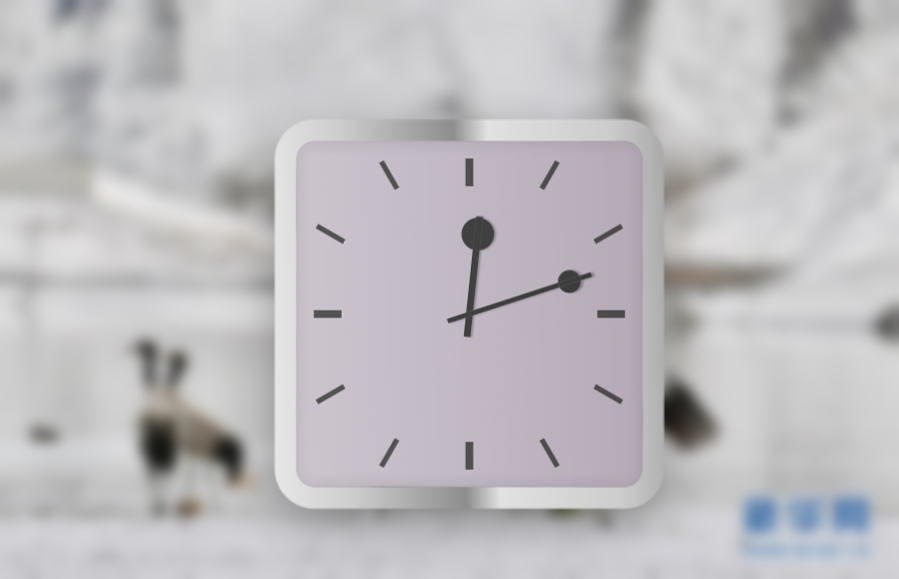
{"hour": 12, "minute": 12}
